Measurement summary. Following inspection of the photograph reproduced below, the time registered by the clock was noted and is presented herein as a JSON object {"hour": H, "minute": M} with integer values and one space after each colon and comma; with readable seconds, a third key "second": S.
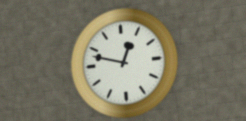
{"hour": 12, "minute": 48}
